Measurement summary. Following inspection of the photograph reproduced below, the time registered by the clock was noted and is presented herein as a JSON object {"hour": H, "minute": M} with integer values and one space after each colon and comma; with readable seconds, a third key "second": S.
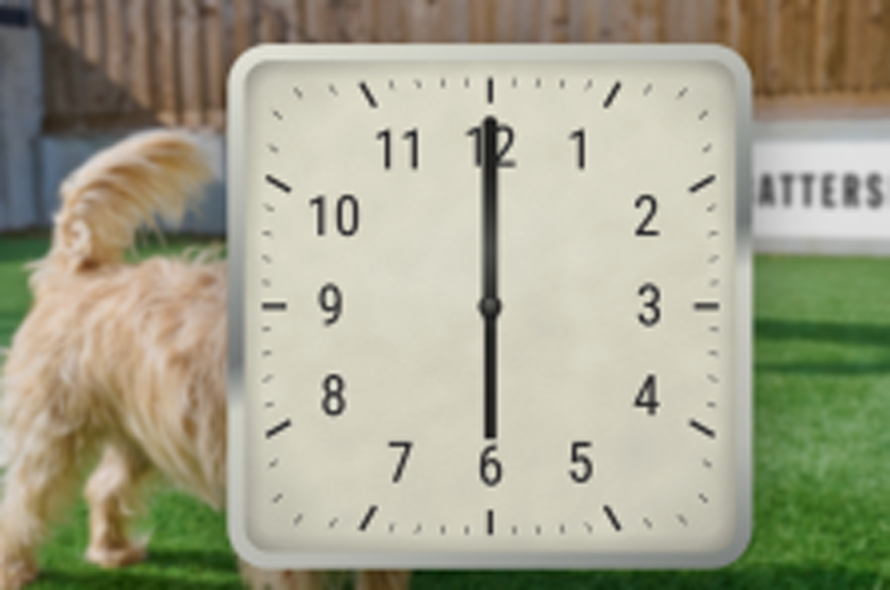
{"hour": 6, "minute": 0}
